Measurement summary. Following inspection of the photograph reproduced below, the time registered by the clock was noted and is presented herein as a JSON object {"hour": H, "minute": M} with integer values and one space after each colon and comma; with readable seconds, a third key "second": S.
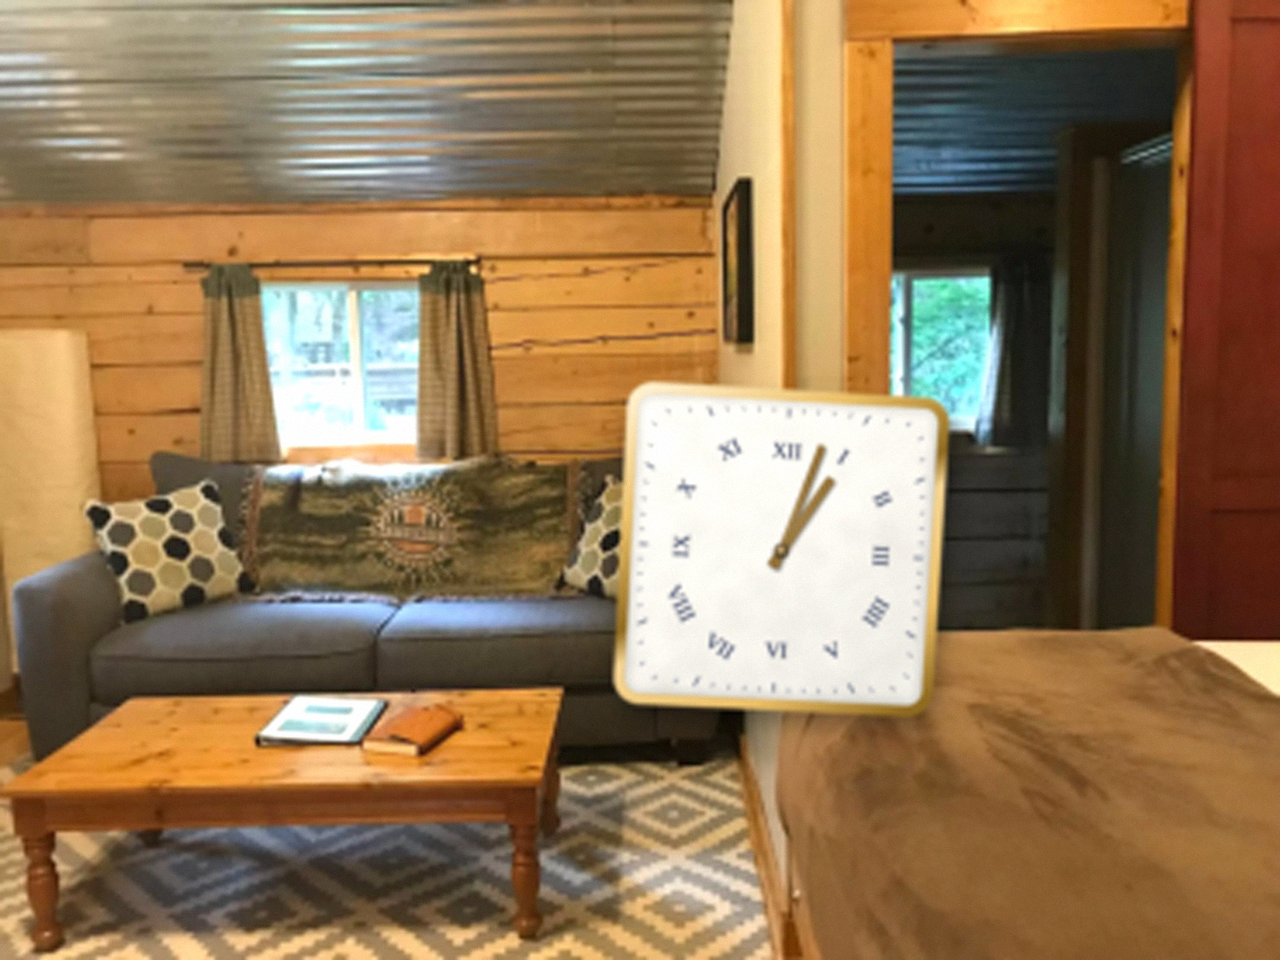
{"hour": 1, "minute": 3}
